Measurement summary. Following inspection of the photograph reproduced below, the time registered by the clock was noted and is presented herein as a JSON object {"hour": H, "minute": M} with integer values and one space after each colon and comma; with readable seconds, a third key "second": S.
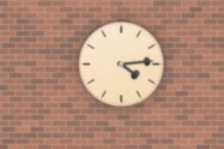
{"hour": 4, "minute": 14}
